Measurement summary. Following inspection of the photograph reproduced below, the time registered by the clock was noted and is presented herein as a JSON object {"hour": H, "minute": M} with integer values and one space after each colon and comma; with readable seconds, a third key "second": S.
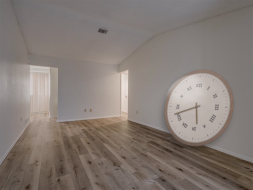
{"hour": 5, "minute": 42}
